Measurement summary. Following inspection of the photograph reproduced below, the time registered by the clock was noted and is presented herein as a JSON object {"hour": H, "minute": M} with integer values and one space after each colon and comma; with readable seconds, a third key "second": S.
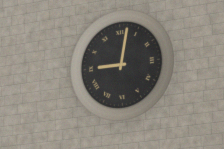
{"hour": 9, "minute": 2}
